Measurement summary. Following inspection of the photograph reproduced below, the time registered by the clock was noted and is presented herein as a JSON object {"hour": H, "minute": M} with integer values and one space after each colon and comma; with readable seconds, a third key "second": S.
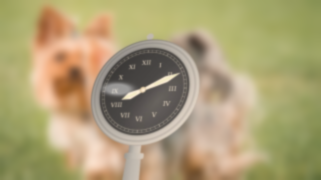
{"hour": 8, "minute": 11}
